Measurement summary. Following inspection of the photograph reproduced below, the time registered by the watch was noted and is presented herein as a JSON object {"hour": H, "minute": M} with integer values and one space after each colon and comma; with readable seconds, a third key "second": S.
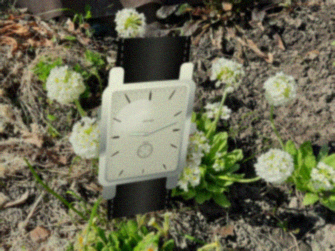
{"hour": 9, "minute": 12}
